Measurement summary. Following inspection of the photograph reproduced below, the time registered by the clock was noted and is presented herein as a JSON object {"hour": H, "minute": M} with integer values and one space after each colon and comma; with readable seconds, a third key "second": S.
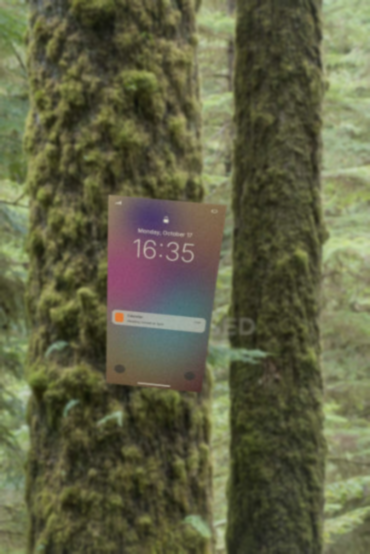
{"hour": 16, "minute": 35}
